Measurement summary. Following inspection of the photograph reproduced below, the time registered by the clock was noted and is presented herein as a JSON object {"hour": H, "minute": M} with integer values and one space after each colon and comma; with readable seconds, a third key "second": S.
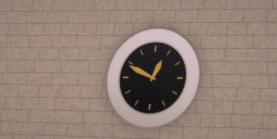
{"hour": 12, "minute": 49}
